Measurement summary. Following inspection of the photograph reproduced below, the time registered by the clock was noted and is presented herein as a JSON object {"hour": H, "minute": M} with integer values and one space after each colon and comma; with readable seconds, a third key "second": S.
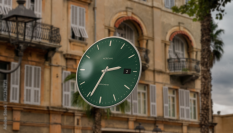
{"hour": 2, "minute": 34}
